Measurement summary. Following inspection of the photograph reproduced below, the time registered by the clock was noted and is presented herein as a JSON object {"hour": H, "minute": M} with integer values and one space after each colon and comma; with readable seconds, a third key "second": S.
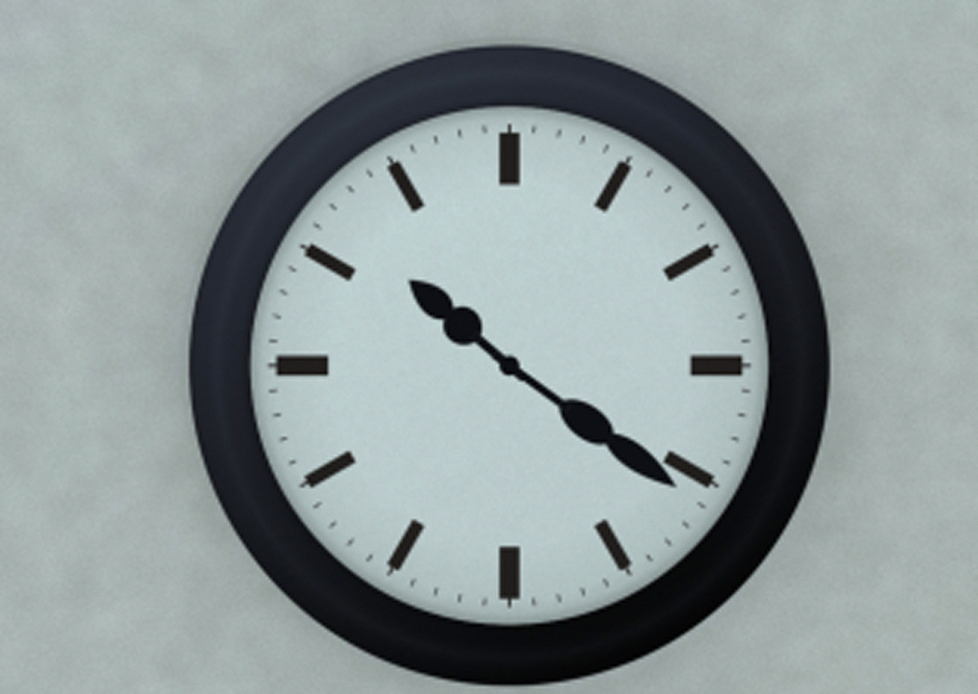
{"hour": 10, "minute": 21}
